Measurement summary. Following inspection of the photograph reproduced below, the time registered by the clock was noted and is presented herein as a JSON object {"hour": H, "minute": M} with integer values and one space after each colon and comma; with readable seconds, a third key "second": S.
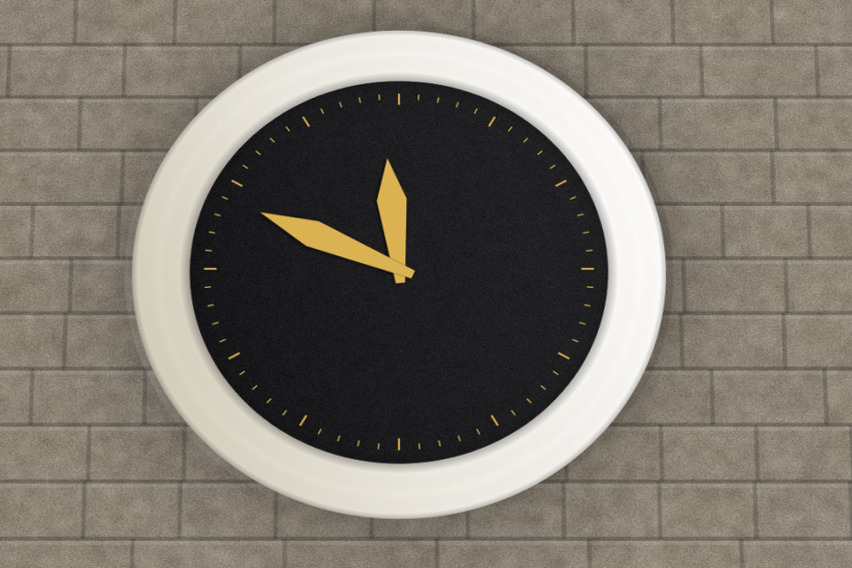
{"hour": 11, "minute": 49}
